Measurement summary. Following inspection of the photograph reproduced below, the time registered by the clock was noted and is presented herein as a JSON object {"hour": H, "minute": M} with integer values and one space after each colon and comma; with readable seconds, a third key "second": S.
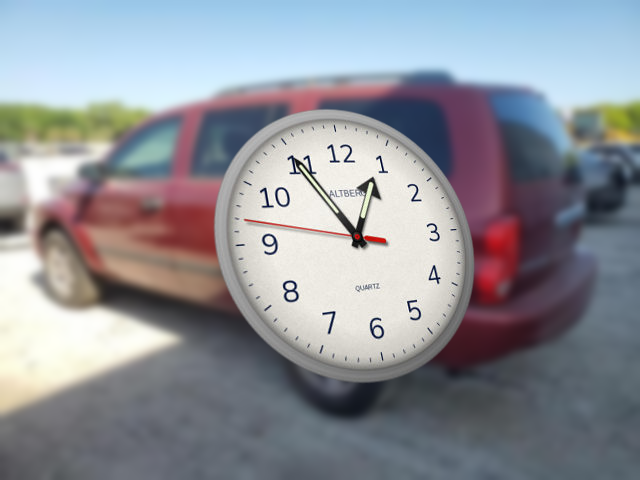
{"hour": 12, "minute": 54, "second": 47}
